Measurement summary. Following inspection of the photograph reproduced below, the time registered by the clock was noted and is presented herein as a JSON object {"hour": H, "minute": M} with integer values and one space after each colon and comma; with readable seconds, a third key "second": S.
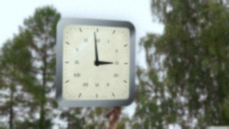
{"hour": 2, "minute": 59}
